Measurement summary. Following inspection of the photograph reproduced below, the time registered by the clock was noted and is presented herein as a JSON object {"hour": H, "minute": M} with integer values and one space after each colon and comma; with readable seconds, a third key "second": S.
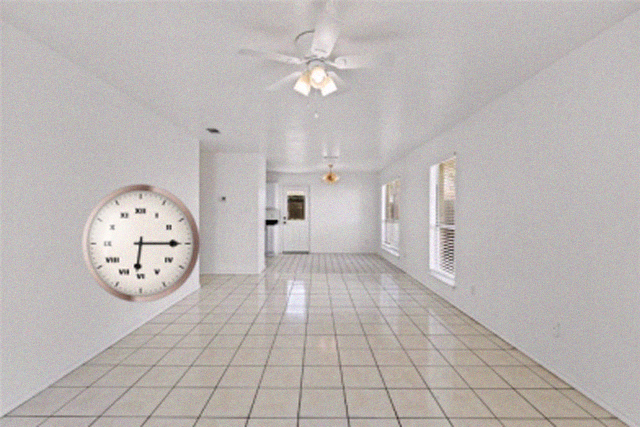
{"hour": 6, "minute": 15}
